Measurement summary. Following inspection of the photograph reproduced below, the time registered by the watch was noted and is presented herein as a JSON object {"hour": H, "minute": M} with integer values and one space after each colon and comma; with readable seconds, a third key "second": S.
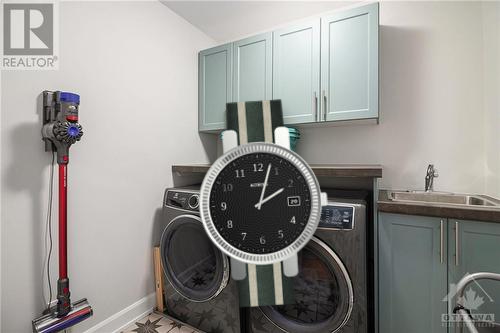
{"hour": 2, "minute": 3}
